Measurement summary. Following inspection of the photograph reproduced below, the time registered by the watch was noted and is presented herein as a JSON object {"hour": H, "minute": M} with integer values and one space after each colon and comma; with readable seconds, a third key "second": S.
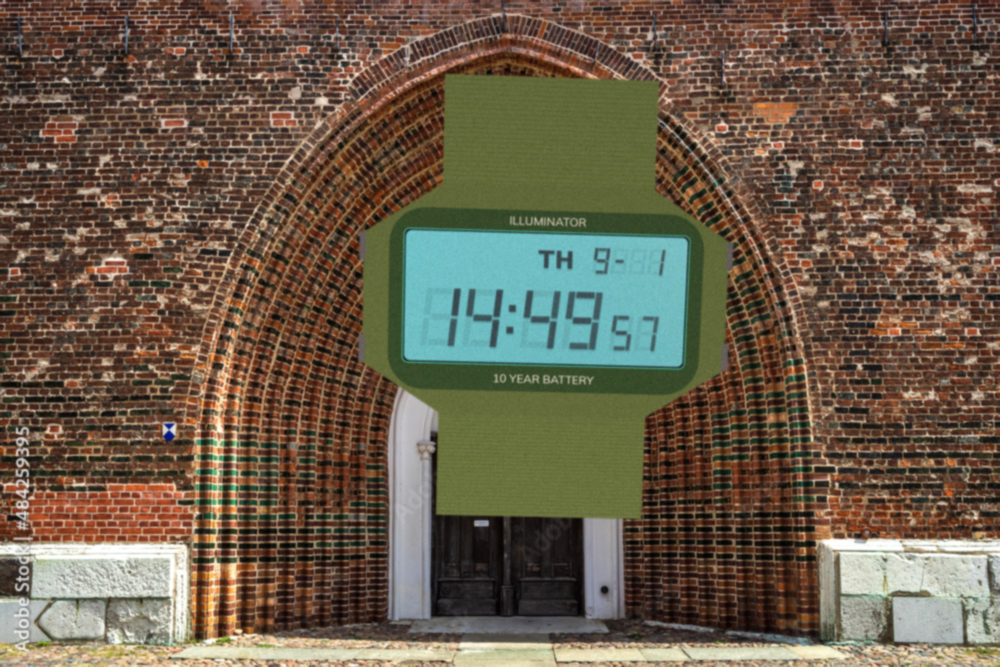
{"hour": 14, "minute": 49, "second": 57}
